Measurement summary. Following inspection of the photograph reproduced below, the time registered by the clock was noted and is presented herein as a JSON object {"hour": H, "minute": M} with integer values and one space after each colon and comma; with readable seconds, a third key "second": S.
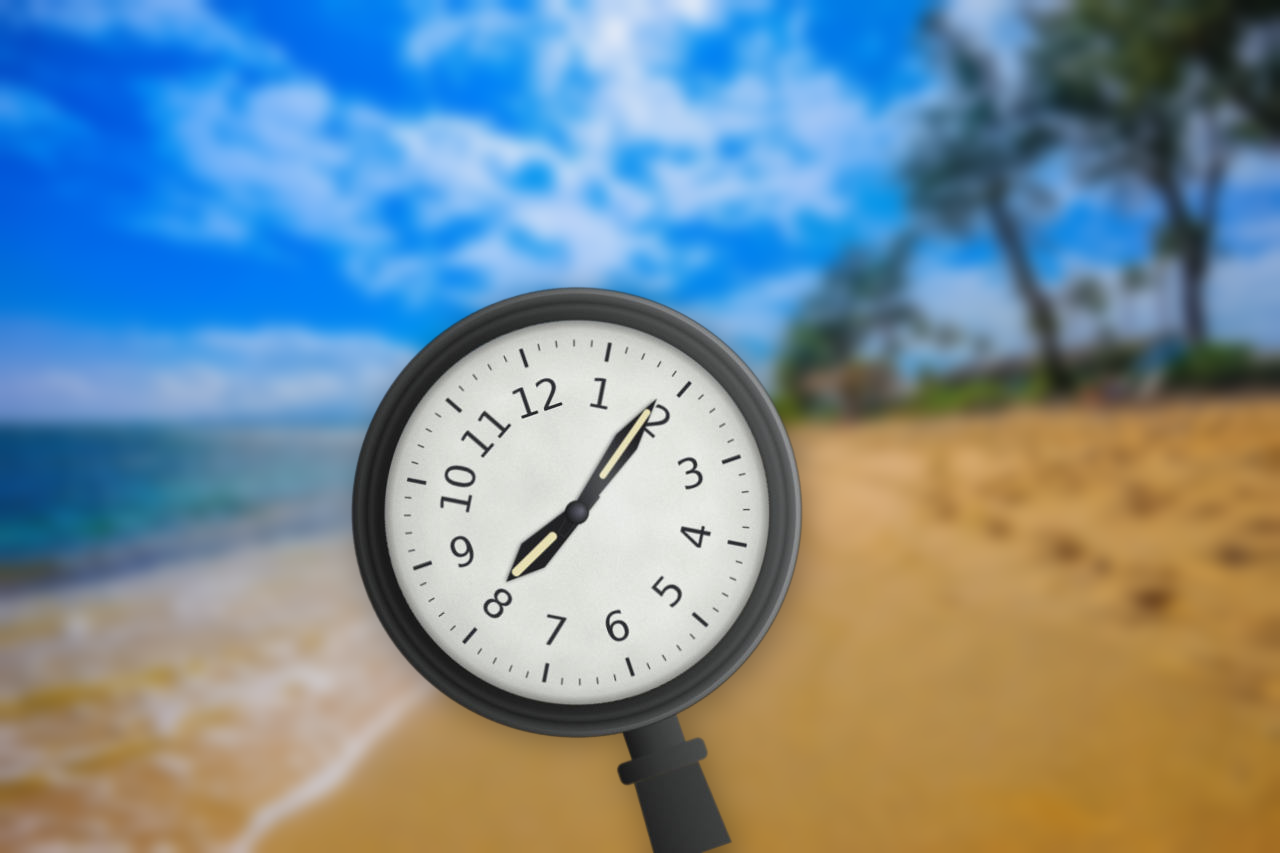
{"hour": 8, "minute": 9}
